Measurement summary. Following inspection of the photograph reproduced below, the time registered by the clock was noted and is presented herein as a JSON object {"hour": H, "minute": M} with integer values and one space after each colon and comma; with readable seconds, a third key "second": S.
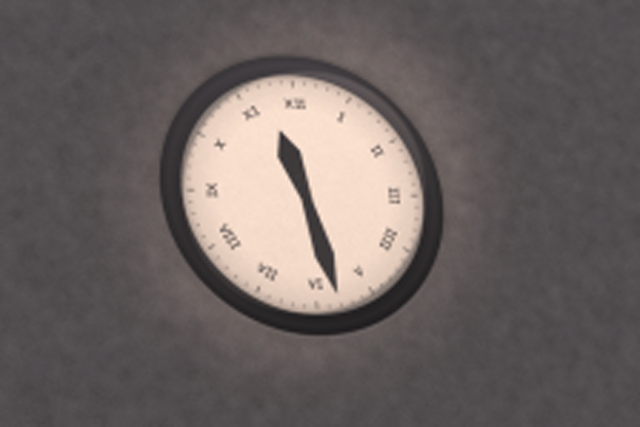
{"hour": 11, "minute": 28}
